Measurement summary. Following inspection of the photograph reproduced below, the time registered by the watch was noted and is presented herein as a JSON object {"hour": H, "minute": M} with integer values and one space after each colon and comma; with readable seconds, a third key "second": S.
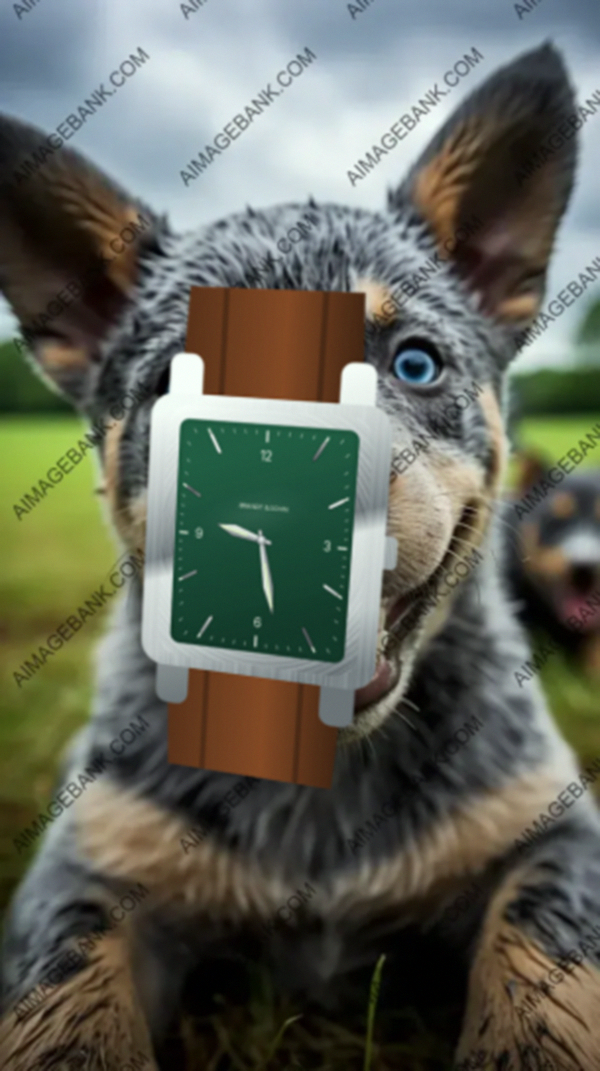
{"hour": 9, "minute": 28}
